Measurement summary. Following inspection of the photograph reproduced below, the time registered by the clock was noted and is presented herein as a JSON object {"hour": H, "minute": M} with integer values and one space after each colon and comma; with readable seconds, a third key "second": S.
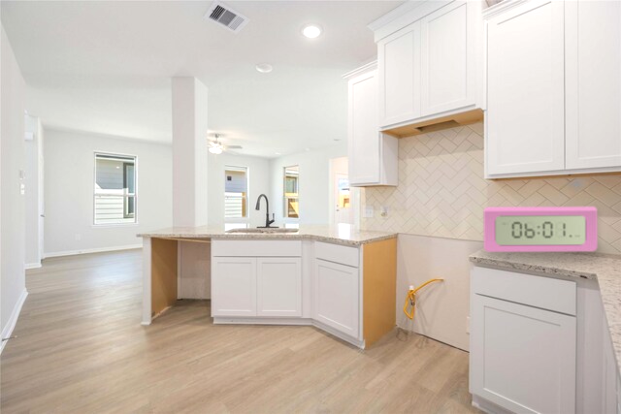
{"hour": 6, "minute": 1}
